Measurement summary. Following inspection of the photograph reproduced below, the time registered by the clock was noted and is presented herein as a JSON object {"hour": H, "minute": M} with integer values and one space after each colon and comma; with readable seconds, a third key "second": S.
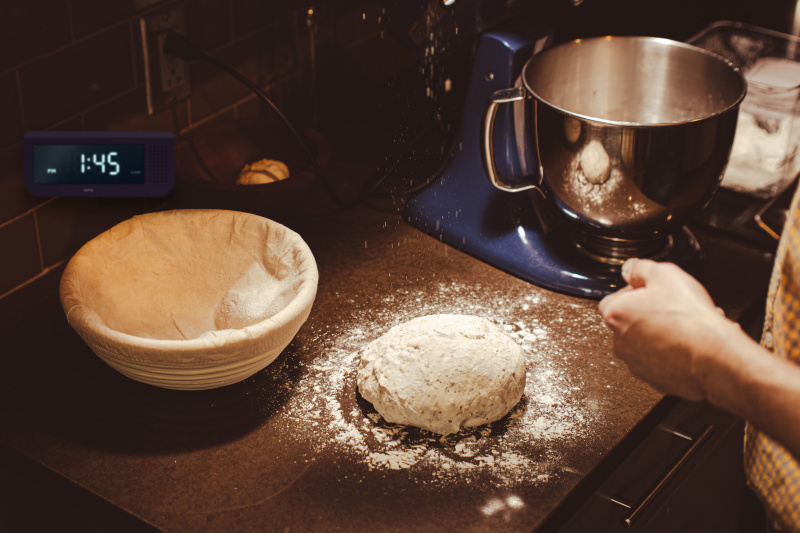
{"hour": 1, "minute": 45}
